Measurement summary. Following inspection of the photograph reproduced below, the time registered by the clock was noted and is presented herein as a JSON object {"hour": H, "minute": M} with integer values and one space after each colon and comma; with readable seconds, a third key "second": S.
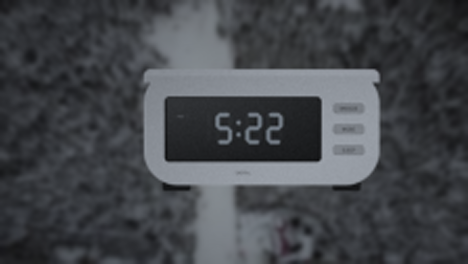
{"hour": 5, "minute": 22}
